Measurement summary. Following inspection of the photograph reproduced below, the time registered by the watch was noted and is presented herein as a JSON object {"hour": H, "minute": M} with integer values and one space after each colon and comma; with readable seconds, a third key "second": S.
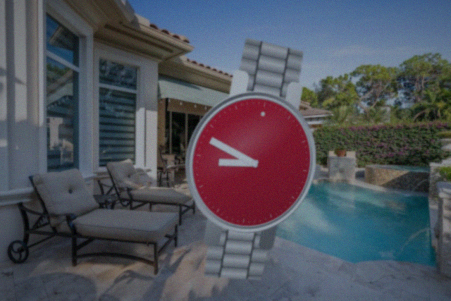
{"hour": 8, "minute": 48}
